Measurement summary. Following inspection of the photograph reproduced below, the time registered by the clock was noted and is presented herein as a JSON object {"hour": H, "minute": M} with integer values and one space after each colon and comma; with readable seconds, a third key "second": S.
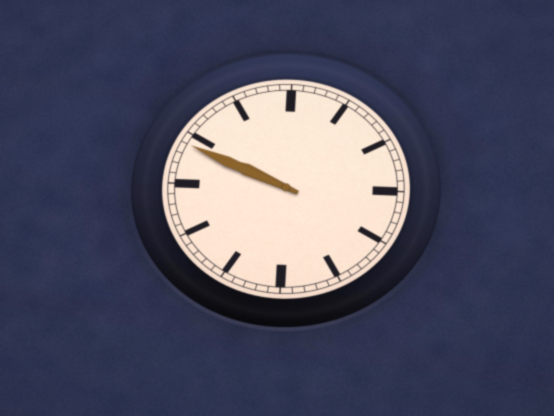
{"hour": 9, "minute": 49}
